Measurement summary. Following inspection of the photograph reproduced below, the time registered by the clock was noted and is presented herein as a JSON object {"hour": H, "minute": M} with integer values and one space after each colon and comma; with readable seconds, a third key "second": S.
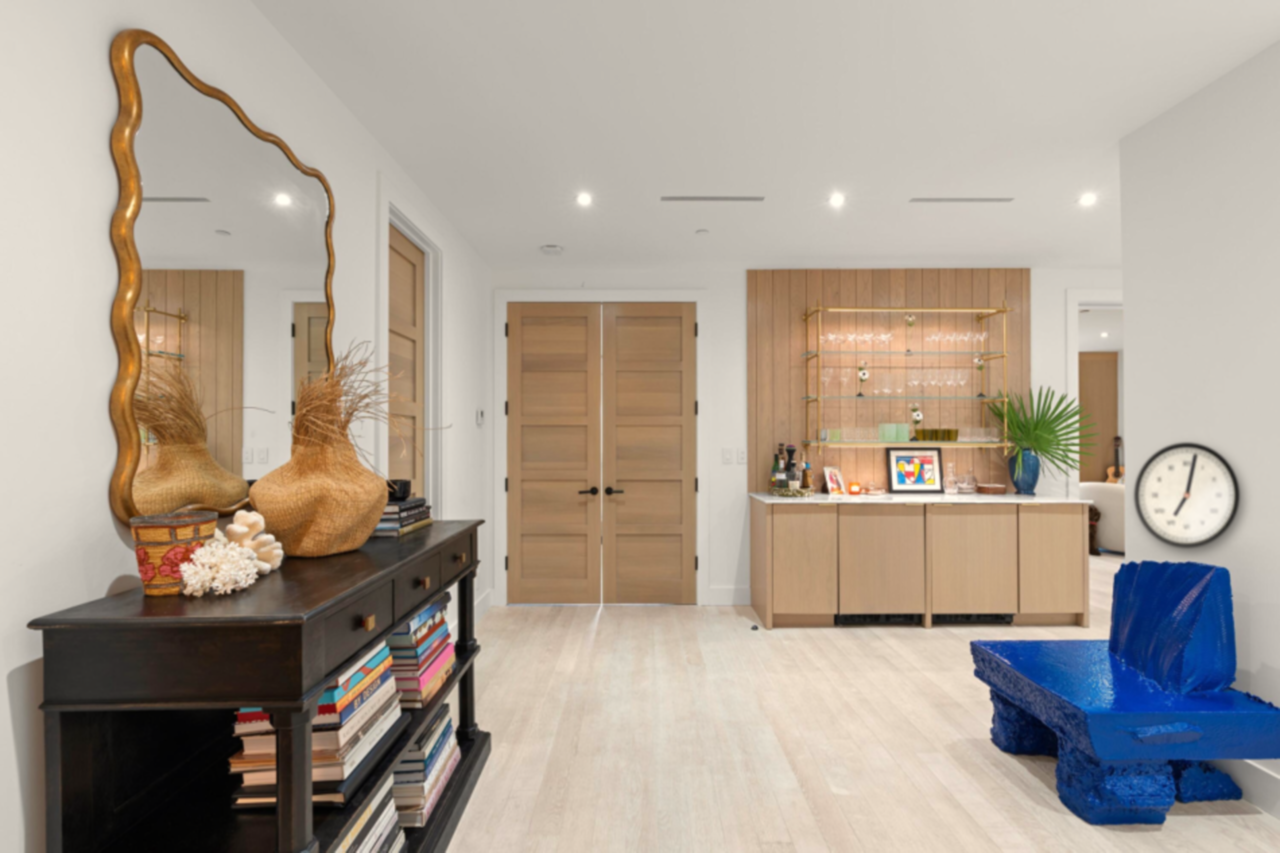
{"hour": 7, "minute": 2}
